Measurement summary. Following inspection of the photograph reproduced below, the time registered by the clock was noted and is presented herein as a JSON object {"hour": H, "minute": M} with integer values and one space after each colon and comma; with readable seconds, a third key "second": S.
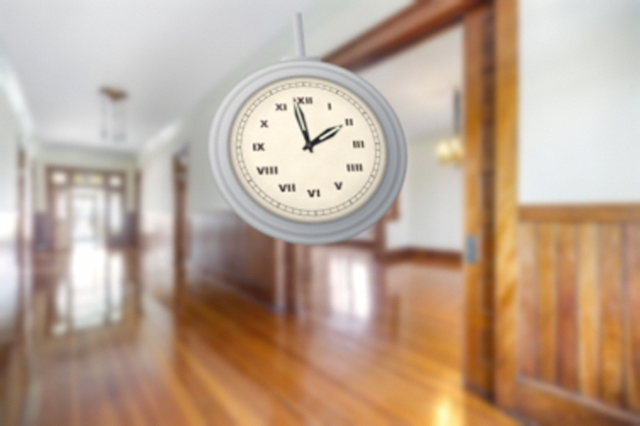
{"hour": 1, "minute": 58}
